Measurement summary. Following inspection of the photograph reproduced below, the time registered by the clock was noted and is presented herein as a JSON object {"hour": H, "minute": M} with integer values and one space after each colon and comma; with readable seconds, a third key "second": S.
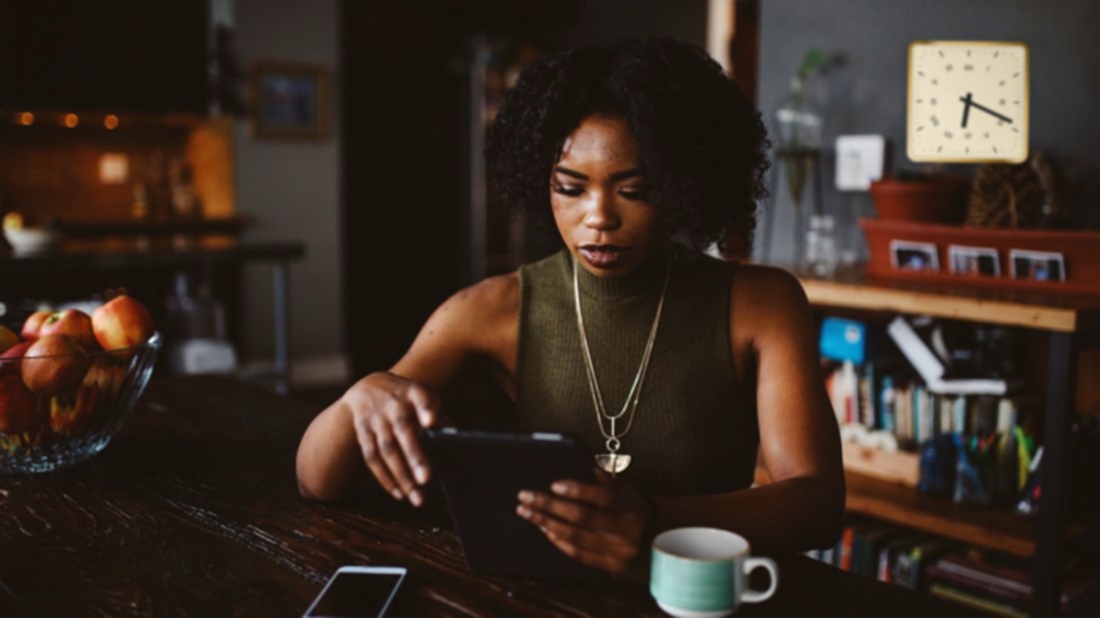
{"hour": 6, "minute": 19}
